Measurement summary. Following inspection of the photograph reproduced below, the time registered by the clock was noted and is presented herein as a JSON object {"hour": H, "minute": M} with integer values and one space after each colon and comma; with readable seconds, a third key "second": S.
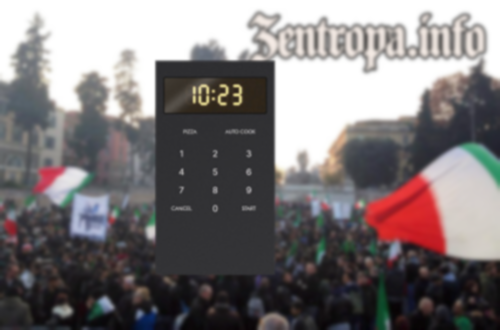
{"hour": 10, "minute": 23}
